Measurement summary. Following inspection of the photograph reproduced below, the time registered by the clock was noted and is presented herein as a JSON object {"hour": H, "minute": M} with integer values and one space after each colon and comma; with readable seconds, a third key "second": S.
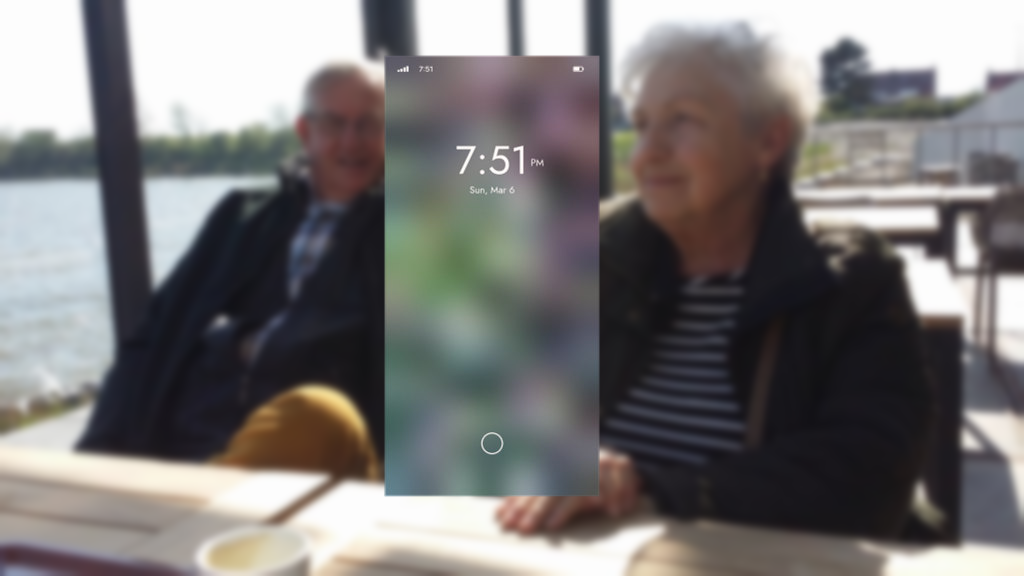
{"hour": 7, "minute": 51}
